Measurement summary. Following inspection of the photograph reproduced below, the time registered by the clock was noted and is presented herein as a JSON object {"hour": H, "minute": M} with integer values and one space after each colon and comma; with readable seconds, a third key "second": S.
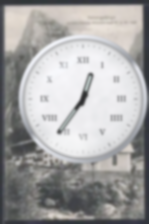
{"hour": 12, "minute": 36}
